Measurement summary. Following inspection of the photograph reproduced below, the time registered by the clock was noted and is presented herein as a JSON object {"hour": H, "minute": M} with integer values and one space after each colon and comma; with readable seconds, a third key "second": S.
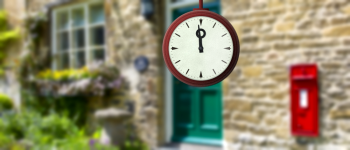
{"hour": 11, "minute": 59}
